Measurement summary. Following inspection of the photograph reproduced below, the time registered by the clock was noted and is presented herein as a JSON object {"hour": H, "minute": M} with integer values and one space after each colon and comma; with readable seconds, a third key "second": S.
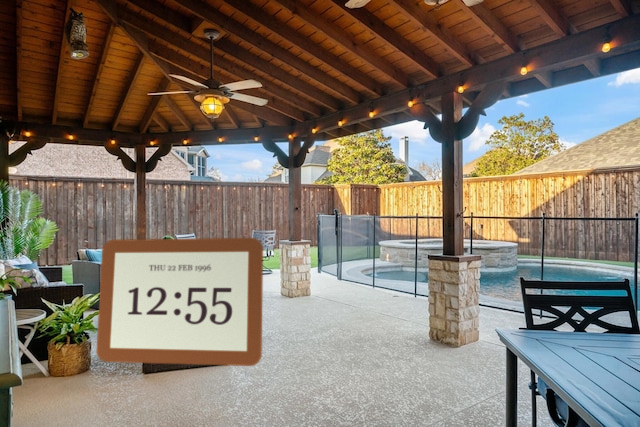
{"hour": 12, "minute": 55}
